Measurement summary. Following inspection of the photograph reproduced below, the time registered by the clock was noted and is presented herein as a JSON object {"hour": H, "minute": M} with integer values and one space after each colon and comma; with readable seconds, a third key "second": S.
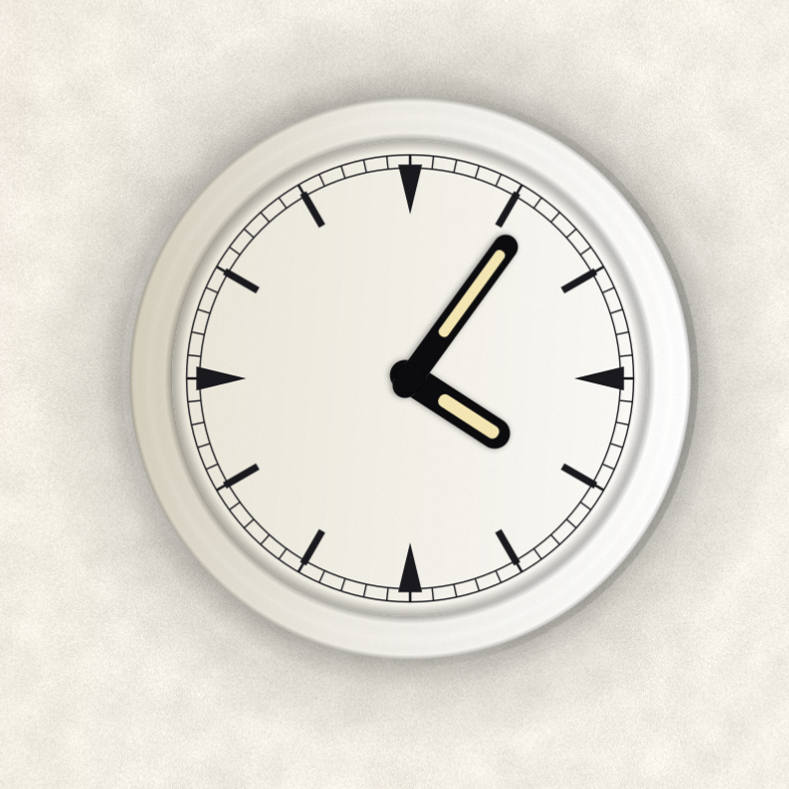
{"hour": 4, "minute": 6}
